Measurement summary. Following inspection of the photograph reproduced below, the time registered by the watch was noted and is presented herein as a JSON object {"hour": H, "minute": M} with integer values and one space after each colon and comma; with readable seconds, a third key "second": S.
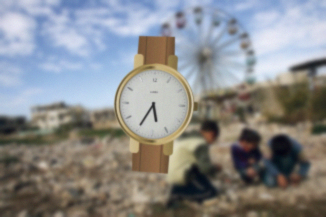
{"hour": 5, "minute": 35}
